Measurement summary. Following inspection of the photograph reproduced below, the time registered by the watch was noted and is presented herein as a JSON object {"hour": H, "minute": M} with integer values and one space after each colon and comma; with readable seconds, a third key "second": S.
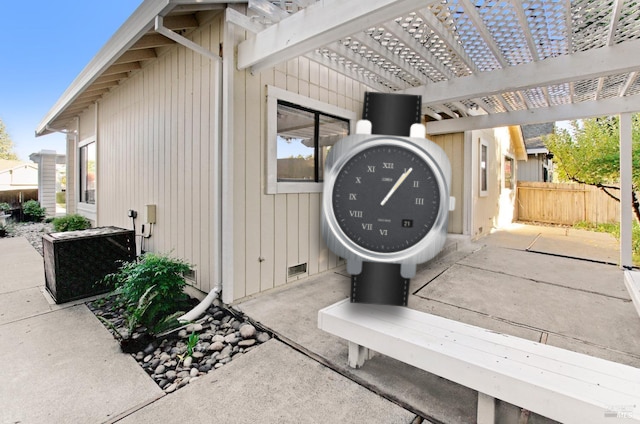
{"hour": 1, "minute": 6}
